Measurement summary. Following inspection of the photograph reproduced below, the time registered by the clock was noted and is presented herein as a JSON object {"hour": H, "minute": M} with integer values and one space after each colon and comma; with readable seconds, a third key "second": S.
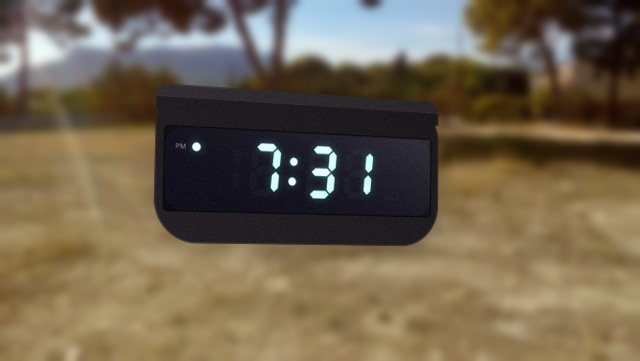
{"hour": 7, "minute": 31}
